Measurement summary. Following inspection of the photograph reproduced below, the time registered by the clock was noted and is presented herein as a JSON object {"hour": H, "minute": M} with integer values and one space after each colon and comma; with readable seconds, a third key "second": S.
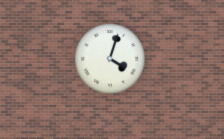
{"hour": 4, "minute": 3}
